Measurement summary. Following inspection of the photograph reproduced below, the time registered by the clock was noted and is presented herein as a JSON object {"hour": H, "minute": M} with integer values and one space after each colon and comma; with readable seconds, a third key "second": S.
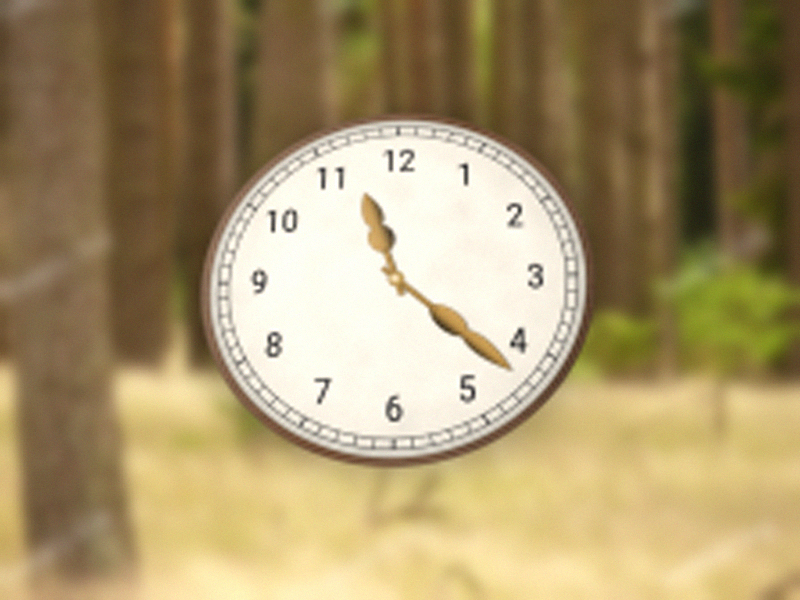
{"hour": 11, "minute": 22}
